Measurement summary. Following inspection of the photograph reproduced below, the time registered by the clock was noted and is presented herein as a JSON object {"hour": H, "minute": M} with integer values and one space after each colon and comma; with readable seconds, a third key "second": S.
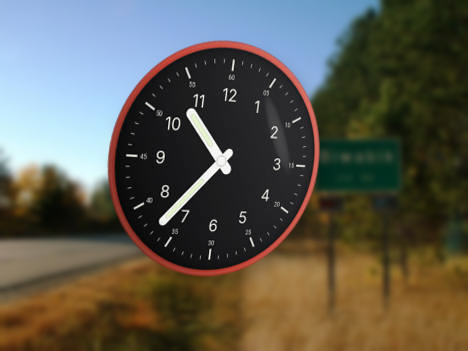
{"hour": 10, "minute": 37}
